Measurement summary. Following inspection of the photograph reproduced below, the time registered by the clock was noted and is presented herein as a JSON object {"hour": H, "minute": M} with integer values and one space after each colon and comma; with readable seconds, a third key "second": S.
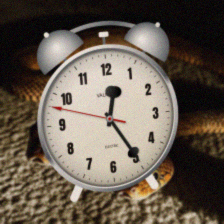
{"hour": 12, "minute": 24, "second": 48}
